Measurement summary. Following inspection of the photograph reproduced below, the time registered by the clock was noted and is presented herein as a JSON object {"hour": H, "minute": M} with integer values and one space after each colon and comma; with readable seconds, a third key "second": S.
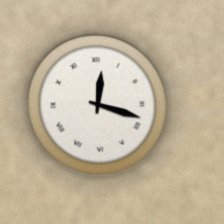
{"hour": 12, "minute": 18}
